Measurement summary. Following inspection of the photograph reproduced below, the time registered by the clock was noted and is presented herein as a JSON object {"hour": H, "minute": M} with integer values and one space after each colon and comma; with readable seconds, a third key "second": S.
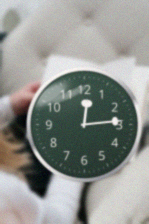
{"hour": 12, "minute": 14}
